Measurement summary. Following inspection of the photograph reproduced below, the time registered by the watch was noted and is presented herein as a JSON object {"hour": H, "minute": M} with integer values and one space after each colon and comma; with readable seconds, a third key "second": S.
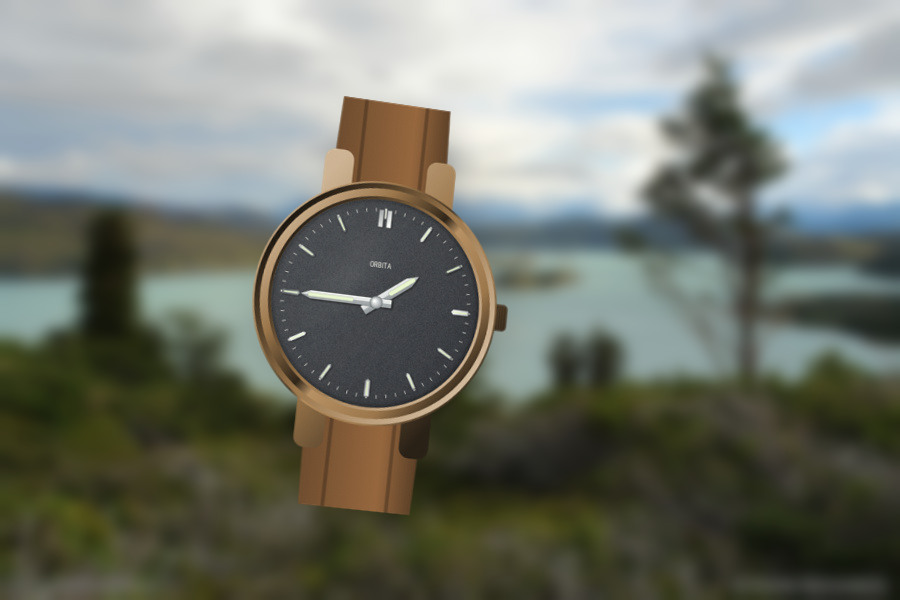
{"hour": 1, "minute": 45}
